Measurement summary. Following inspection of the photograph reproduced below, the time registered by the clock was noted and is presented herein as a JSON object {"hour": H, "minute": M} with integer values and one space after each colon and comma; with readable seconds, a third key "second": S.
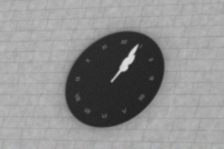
{"hour": 1, "minute": 4}
